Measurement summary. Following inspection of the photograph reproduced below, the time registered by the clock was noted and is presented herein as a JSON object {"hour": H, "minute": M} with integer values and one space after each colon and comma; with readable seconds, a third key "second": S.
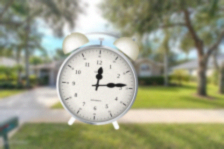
{"hour": 12, "minute": 14}
